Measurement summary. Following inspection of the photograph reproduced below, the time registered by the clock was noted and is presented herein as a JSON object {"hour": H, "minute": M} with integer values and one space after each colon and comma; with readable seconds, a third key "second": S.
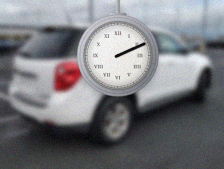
{"hour": 2, "minute": 11}
